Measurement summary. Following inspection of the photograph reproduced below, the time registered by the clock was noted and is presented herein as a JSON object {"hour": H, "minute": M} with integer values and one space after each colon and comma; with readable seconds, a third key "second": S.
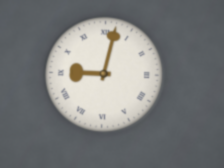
{"hour": 9, "minute": 2}
